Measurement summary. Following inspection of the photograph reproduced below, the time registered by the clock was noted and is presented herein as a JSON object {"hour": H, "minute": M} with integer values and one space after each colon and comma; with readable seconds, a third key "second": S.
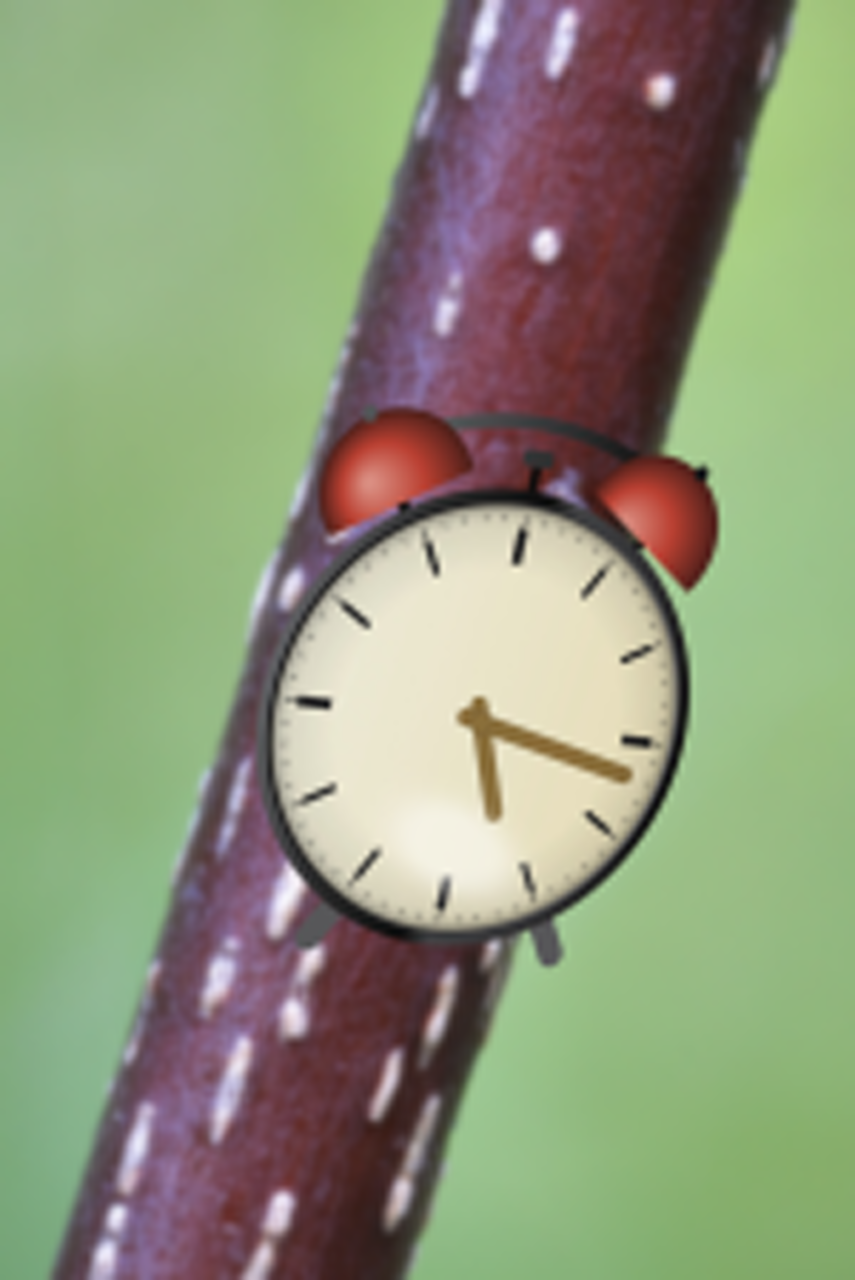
{"hour": 5, "minute": 17}
